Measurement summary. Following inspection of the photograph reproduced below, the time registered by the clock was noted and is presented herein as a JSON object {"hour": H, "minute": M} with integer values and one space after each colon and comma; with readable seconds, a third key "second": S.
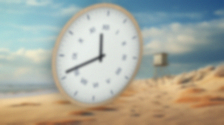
{"hour": 11, "minute": 41}
